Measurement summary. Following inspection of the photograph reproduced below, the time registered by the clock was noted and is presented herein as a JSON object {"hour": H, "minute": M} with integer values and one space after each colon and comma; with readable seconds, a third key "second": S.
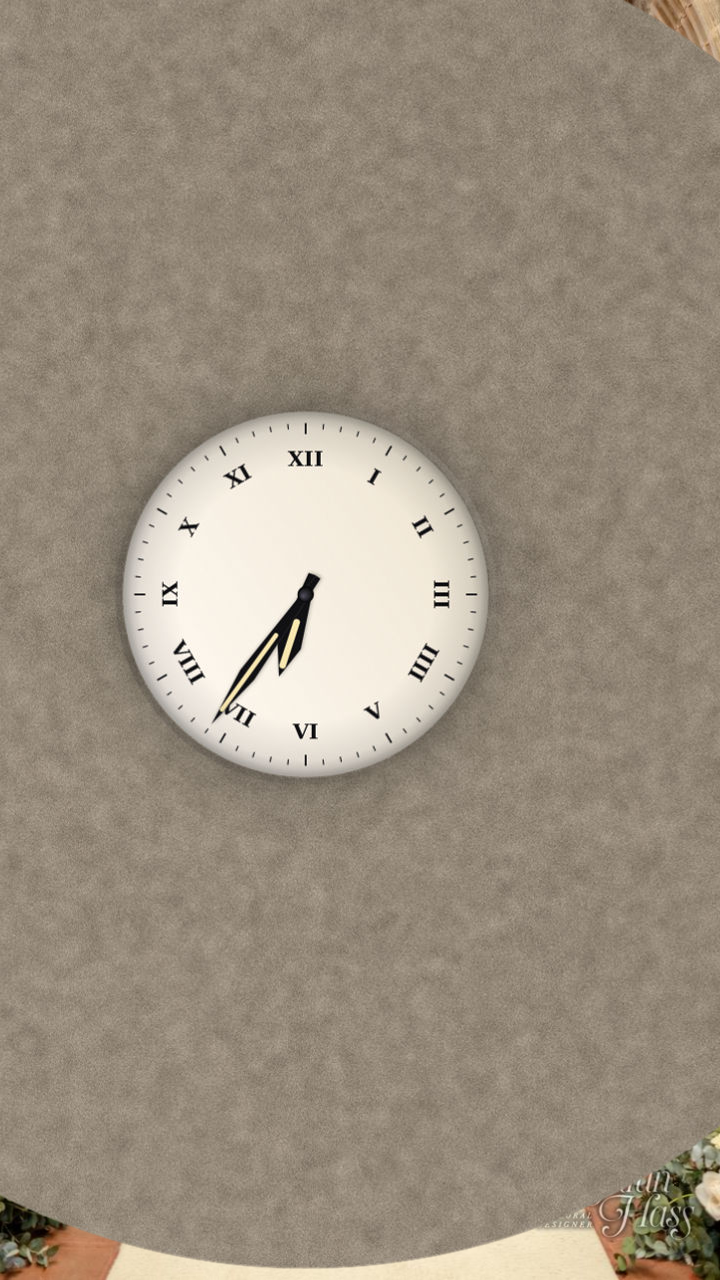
{"hour": 6, "minute": 36}
